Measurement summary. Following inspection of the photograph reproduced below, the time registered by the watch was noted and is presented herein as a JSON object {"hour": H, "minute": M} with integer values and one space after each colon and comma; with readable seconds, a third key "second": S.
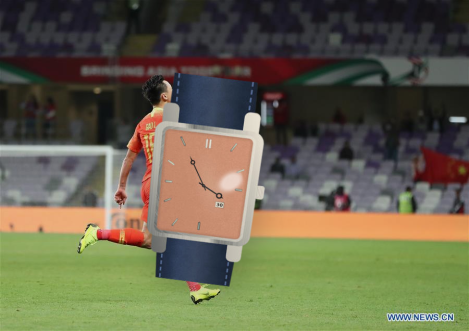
{"hour": 3, "minute": 55}
